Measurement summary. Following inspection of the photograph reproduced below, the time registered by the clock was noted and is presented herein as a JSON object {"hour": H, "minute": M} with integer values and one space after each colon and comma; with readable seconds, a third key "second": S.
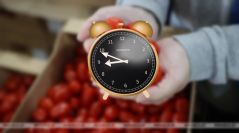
{"hour": 8, "minute": 49}
